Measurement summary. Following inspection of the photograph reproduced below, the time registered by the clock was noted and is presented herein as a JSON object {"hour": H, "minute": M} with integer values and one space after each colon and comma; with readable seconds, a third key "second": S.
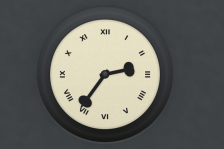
{"hour": 2, "minute": 36}
